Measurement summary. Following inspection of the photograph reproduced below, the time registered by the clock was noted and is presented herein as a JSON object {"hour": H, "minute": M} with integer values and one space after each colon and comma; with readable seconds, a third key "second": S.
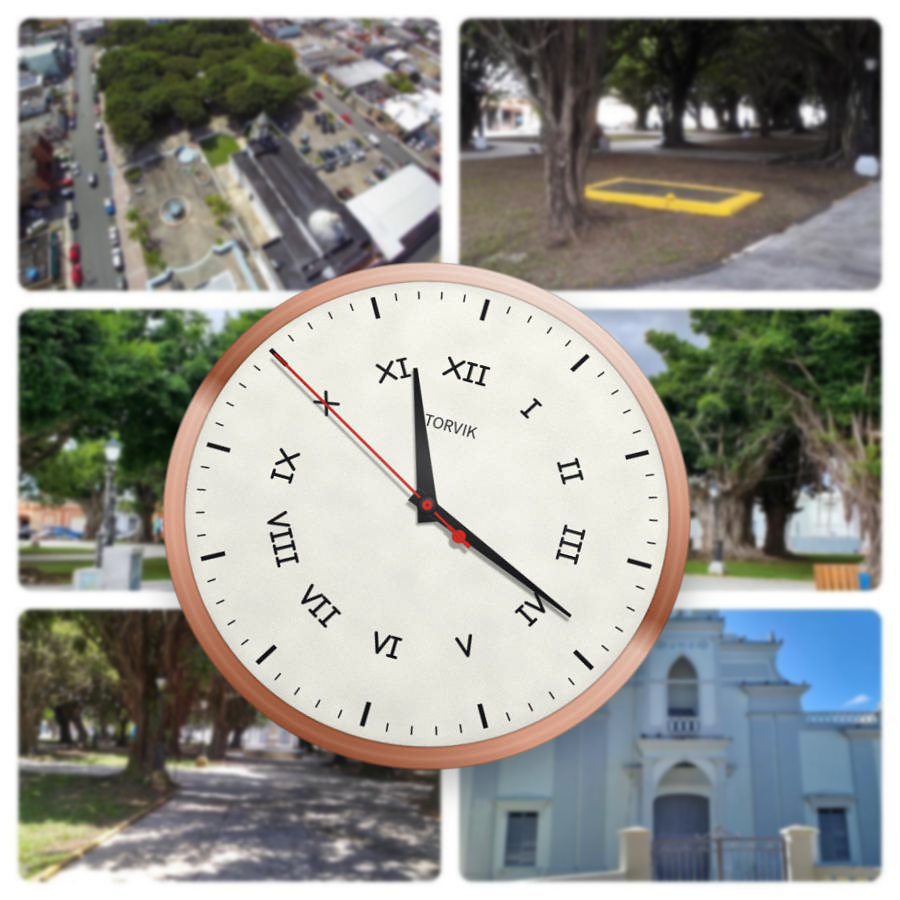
{"hour": 11, "minute": 18, "second": 50}
